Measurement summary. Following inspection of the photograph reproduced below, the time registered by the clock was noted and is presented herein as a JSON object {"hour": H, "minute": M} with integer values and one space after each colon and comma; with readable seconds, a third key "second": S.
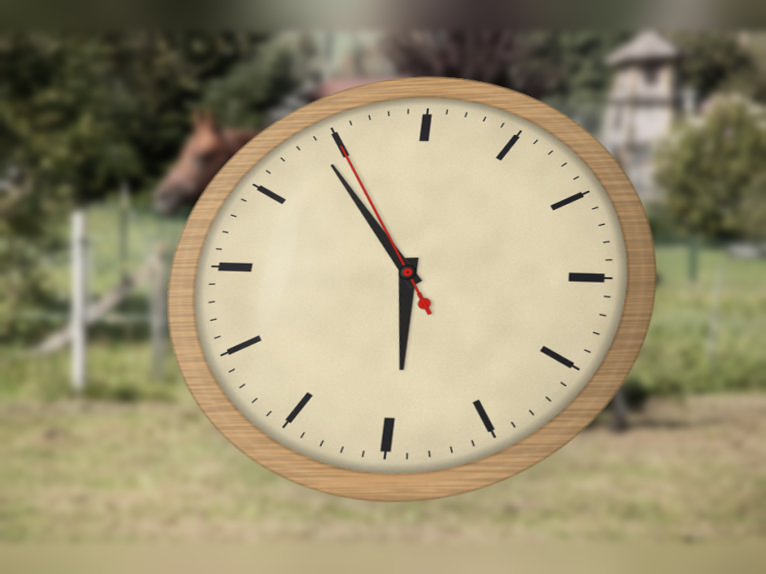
{"hour": 5, "minute": 53, "second": 55}
